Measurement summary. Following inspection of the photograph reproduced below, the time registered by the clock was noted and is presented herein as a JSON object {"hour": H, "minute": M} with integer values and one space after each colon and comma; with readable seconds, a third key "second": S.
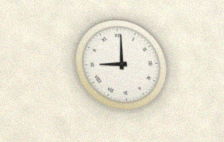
{"hour": 9, "minute": 1}
